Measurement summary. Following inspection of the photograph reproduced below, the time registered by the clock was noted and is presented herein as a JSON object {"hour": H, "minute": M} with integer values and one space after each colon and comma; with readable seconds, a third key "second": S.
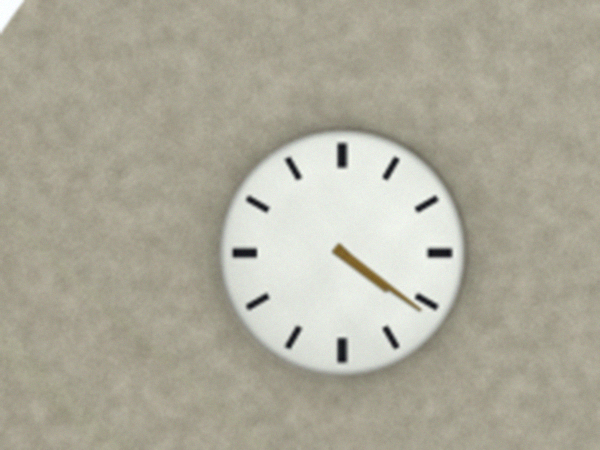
{"hour": 4, "minute": 21}
